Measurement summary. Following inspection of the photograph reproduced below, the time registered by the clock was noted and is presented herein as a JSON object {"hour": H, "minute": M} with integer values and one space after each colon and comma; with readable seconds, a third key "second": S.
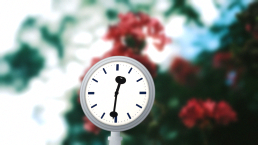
{"hour": 12, "minute": 31}
